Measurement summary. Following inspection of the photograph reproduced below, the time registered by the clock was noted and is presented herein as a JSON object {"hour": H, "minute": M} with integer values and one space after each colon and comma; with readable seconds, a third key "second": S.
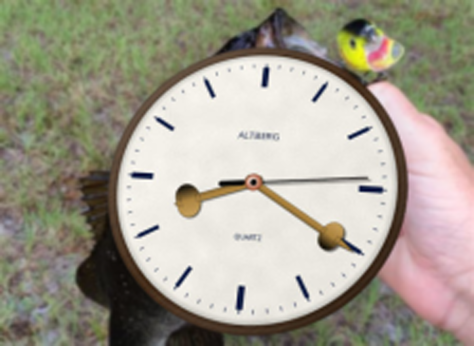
{"hour": 8, "minute": 20, "second": 14}
